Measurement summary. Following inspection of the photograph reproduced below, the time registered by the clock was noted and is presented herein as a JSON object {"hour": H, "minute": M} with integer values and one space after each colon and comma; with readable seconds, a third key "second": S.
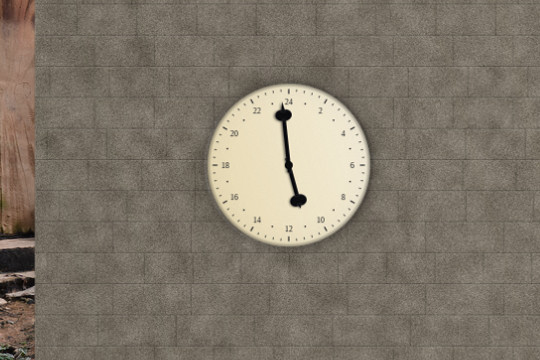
{"hour": 10, "minute": 59}
